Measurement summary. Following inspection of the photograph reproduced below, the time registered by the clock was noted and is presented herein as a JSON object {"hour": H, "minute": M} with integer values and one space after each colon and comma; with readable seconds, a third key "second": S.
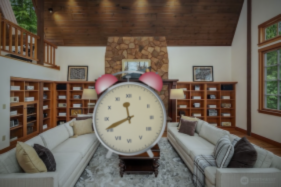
{"hour": 11, "minute": 41}
